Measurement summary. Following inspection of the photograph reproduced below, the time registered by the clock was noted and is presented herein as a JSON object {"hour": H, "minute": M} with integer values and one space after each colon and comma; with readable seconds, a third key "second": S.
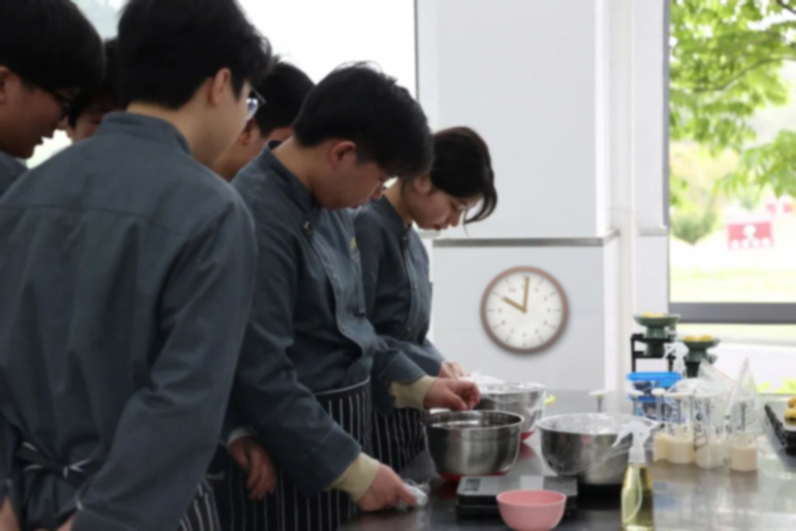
{"hour": 10, "minute": 1}
